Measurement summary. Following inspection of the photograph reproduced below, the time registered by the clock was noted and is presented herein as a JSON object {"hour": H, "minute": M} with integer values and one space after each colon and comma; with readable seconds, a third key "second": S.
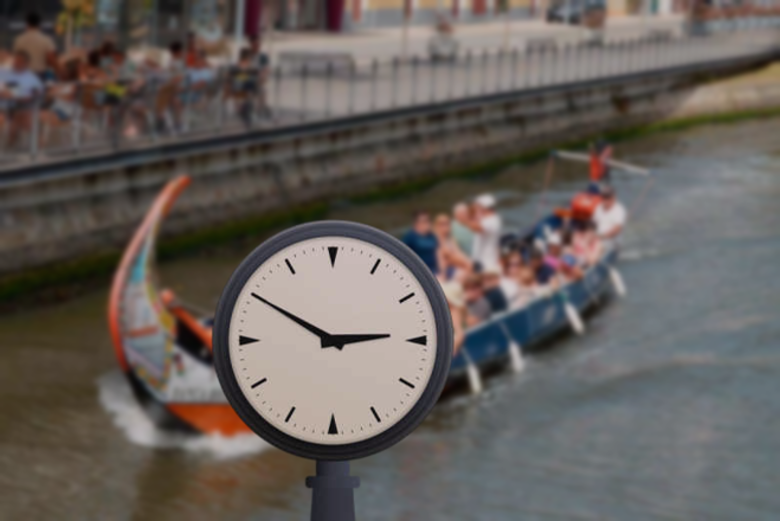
{"hour": 2, "minute": 50}
